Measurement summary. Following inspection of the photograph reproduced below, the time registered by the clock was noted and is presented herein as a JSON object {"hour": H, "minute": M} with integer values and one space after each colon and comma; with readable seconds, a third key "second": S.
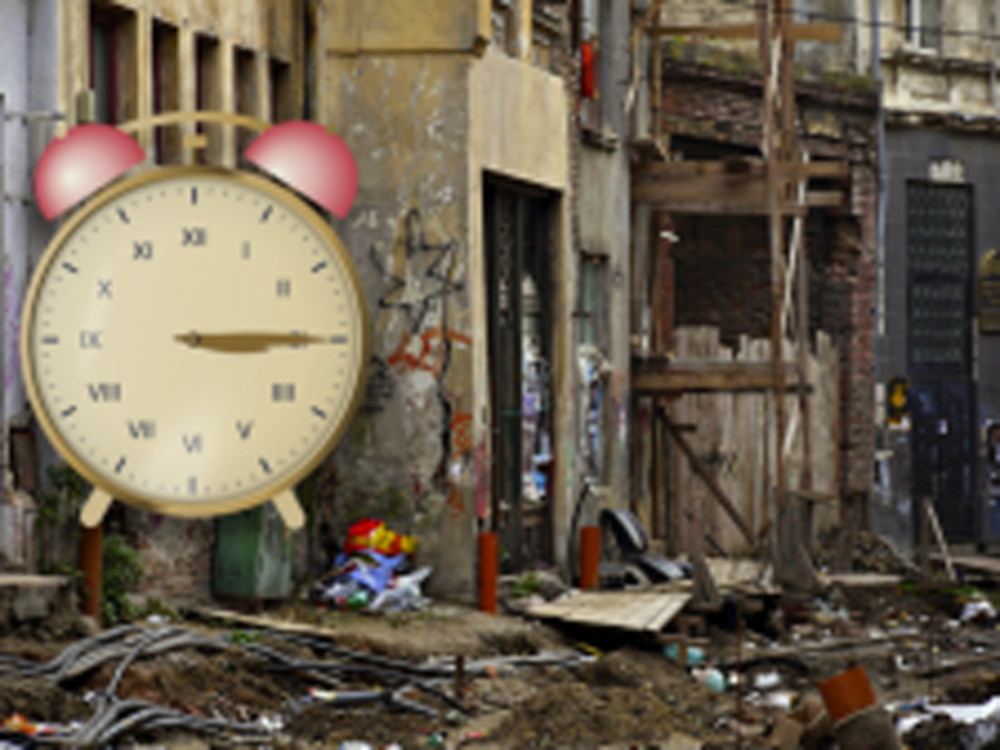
{"hour": 3, "minute": 15}
